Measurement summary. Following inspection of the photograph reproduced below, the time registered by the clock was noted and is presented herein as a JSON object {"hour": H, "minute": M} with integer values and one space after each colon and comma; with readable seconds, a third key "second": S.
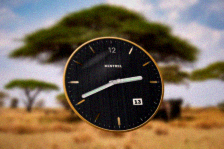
{"hour": 2, "minute": 41}
